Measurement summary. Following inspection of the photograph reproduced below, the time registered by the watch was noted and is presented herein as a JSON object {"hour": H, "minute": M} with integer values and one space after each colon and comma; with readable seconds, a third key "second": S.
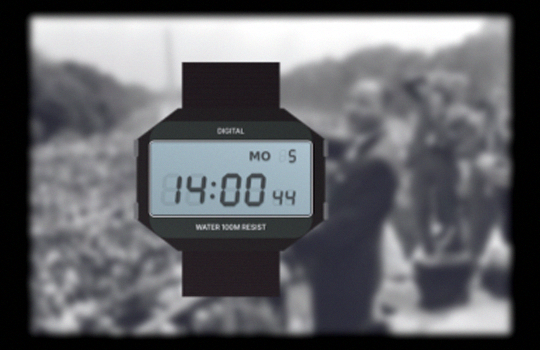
{"hour": 14, "minute": 0, "second": 44}
